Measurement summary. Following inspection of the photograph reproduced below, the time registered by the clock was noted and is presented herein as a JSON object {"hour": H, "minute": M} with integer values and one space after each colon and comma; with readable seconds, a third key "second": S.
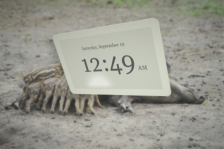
{"hour": 12, "minute": 49}
